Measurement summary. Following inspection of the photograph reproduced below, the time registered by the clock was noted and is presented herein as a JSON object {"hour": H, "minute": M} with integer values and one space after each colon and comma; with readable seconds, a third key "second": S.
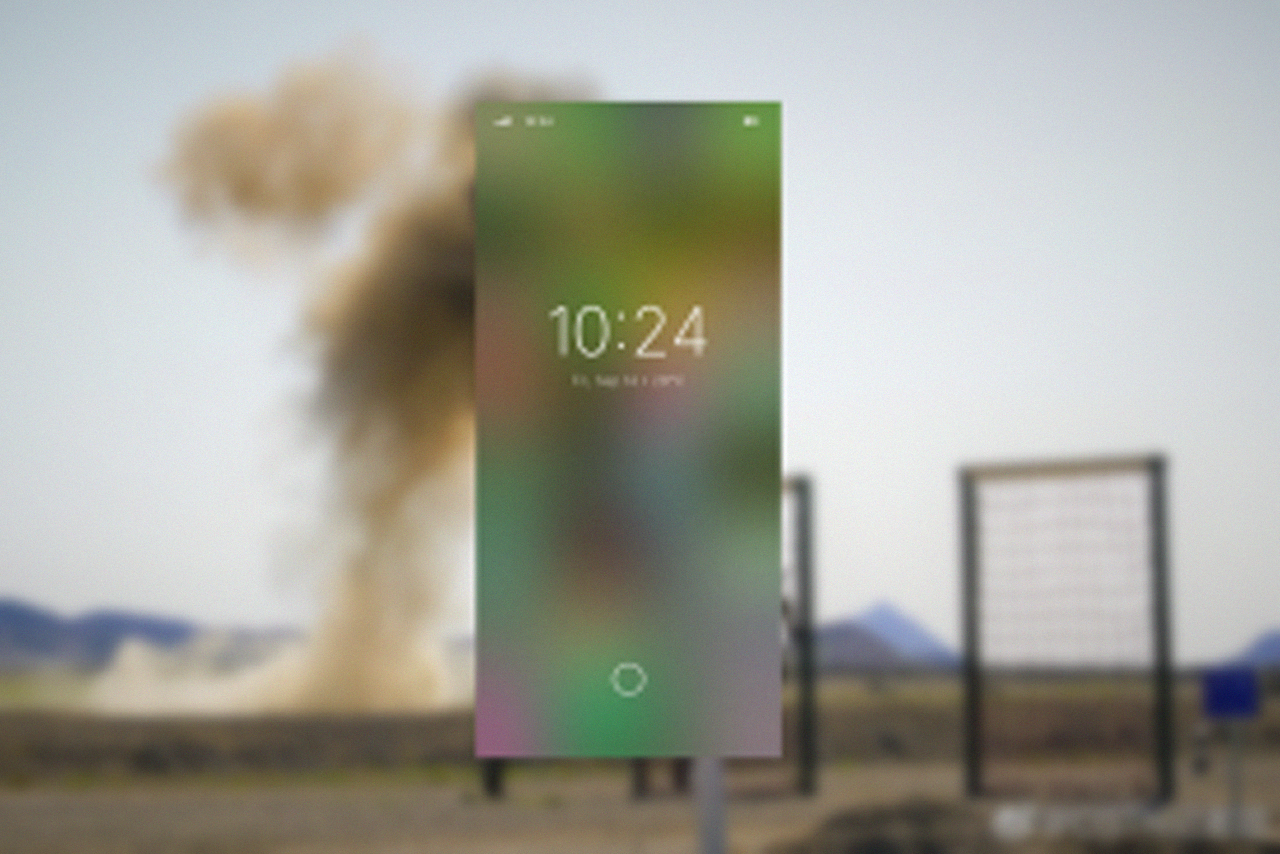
{"hour": 10, "minute": 24}
